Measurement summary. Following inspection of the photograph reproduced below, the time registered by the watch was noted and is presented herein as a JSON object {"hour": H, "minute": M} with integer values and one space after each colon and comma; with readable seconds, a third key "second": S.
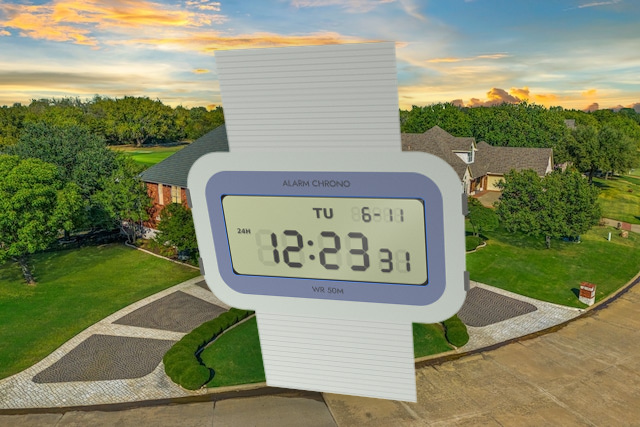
{"hour": 12, "minute": 23, "second": 31}
